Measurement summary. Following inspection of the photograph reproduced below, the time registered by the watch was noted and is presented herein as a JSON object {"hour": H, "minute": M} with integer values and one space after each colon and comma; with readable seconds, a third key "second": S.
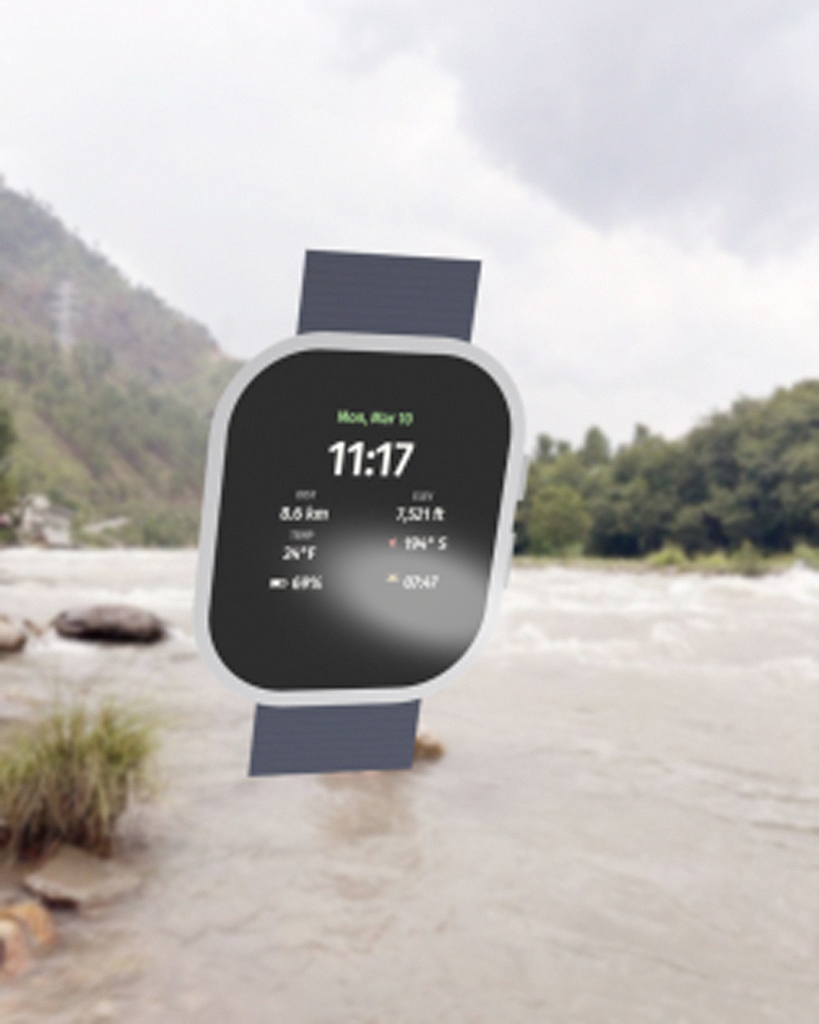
{"hour": 11, "minute": 17}
